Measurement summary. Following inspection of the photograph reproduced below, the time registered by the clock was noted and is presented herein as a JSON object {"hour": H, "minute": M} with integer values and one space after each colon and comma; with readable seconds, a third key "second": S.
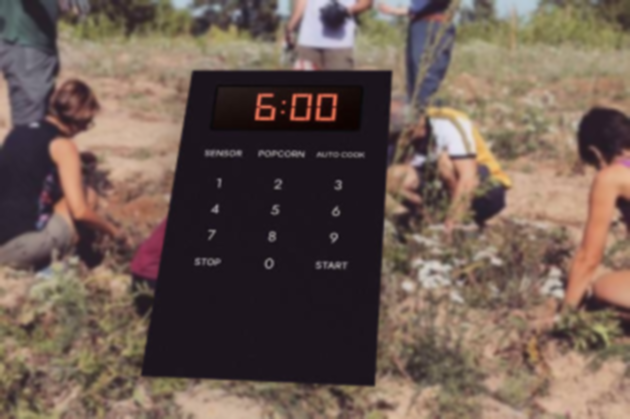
{"hour": 6, "minute": 0}
